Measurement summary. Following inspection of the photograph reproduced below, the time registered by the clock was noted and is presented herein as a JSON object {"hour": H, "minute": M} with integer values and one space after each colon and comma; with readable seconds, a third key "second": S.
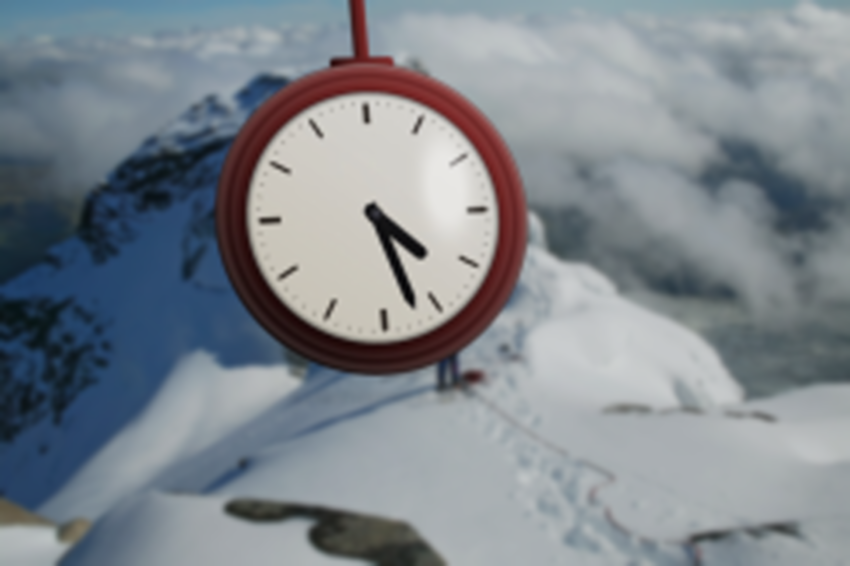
{"hour": 4, "minute": 27}
